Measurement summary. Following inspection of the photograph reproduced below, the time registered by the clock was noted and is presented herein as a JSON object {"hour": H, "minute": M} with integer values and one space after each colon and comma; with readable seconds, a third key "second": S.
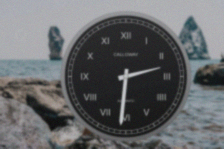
{"hour": 2, "minute": 31}
